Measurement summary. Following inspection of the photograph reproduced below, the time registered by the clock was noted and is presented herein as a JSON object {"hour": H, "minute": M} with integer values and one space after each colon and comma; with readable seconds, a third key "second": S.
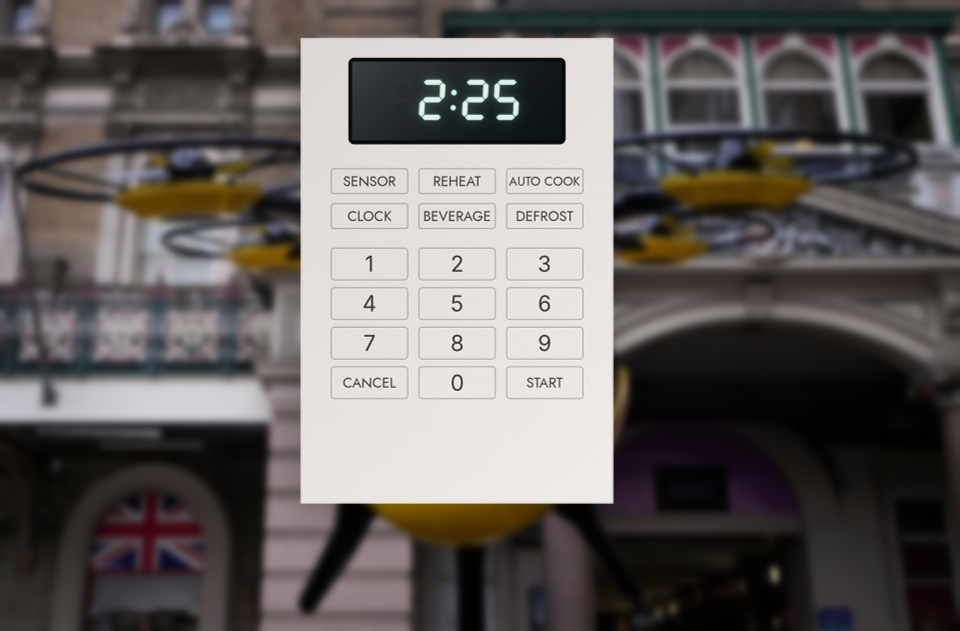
{"hour": 2, "minute": 25}
